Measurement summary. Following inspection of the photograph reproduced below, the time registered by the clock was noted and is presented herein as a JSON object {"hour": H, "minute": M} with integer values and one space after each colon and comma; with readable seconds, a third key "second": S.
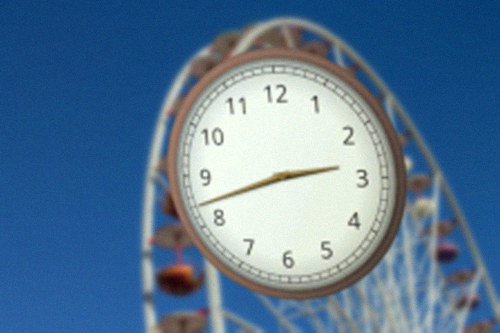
{"hour": 2, "minute": 42}
